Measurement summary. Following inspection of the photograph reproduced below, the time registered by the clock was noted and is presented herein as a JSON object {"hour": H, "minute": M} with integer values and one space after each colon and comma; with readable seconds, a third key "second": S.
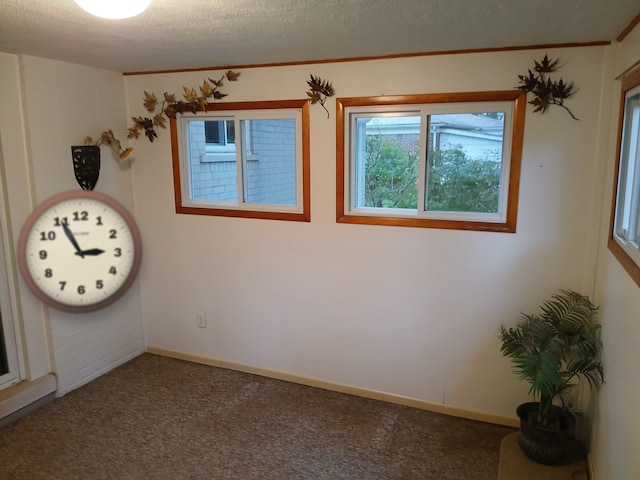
{"hour": 2, "minute": 55}
